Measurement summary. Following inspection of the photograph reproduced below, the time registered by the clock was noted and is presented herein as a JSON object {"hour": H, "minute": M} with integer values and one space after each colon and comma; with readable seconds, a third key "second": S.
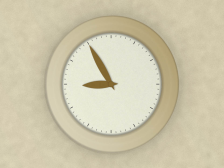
{"hour": 8, "minute": 55}
